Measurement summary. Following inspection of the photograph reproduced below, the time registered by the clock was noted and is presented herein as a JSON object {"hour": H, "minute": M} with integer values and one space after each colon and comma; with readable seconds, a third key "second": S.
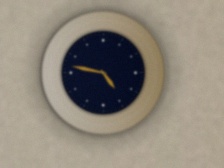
{"hour": 4, "minute": 47}
